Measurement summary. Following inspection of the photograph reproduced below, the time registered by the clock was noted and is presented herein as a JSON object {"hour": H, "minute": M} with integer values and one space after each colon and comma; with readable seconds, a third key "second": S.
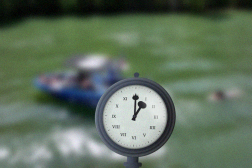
{"hour": 1, "minute": 0}
